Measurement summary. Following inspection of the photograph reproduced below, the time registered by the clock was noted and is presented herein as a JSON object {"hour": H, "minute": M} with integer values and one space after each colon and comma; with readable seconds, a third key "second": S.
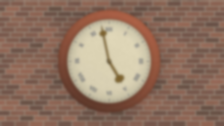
{"hour": 4, "minute": 58}
